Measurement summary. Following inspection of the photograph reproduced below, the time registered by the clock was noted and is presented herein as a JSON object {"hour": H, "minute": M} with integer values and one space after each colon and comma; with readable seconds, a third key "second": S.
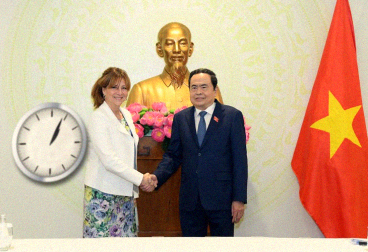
{"hour": 1, "minute": 4}
